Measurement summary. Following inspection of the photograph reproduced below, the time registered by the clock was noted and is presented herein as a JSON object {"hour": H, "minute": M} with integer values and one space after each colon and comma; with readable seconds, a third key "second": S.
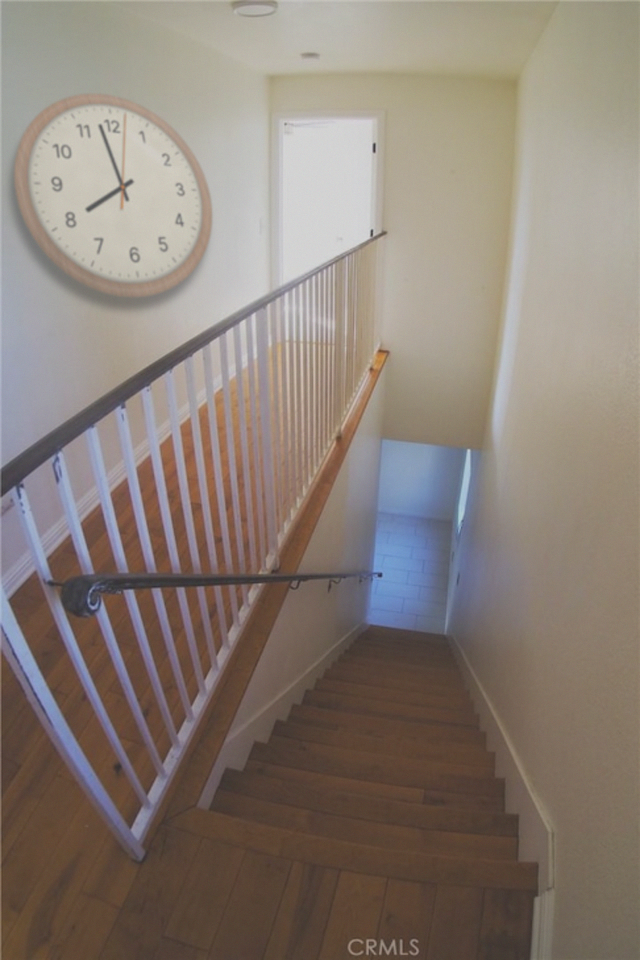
{"hour": 7, "minute": 58, "second": 2}
